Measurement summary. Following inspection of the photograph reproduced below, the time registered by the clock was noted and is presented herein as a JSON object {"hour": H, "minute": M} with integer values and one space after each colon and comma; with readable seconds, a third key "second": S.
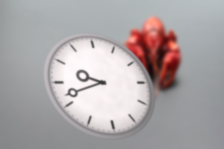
{"hour": 9, "minute": 42}
